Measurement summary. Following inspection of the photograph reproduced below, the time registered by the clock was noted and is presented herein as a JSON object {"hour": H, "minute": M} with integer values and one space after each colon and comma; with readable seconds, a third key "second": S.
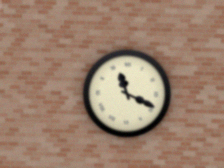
{"hour": 11, "minute": 19}
